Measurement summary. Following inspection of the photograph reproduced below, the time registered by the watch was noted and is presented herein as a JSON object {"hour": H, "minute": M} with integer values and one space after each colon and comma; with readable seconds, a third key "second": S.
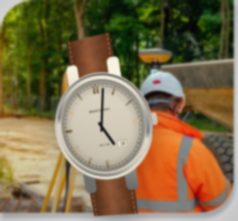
{"hour": 5, "minute": 2}
